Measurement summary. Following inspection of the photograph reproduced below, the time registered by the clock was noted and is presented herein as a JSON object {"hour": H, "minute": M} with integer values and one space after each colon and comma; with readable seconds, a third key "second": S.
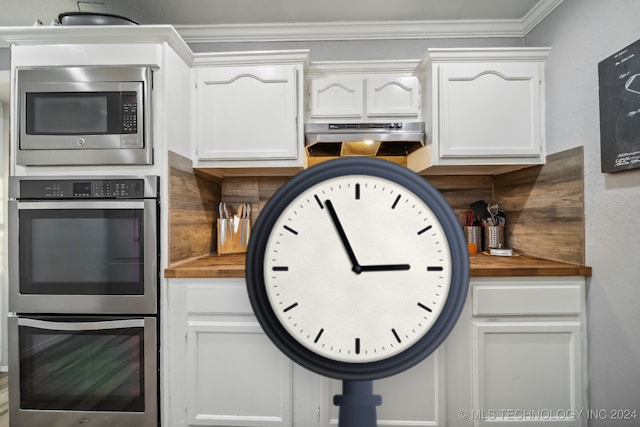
{"hour": 2, "minute": 56}
